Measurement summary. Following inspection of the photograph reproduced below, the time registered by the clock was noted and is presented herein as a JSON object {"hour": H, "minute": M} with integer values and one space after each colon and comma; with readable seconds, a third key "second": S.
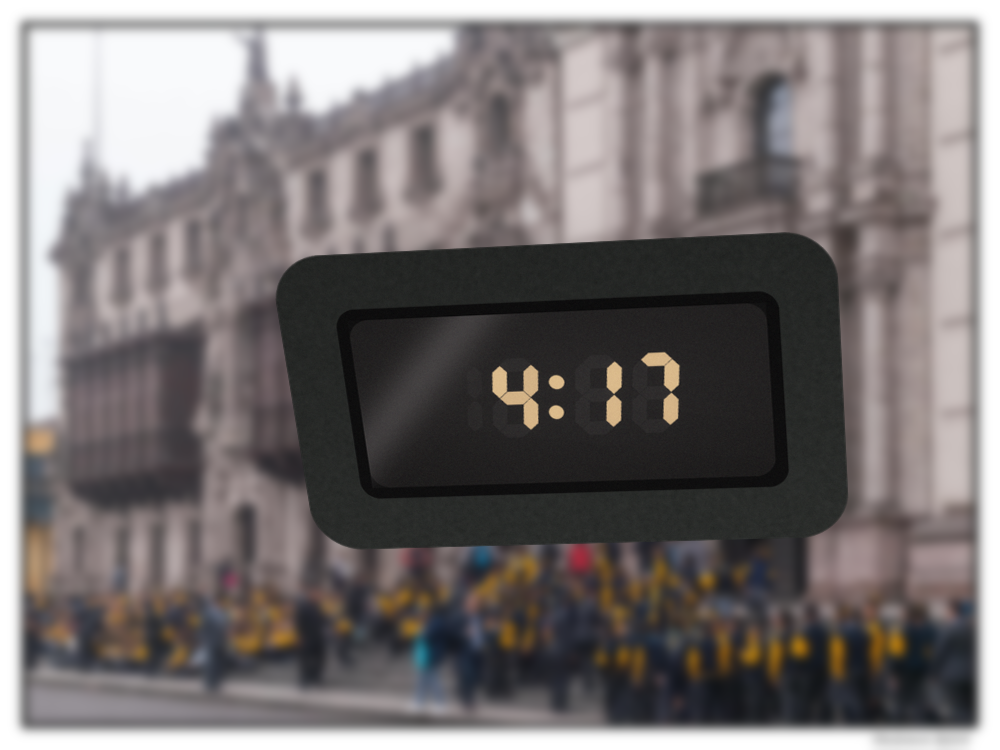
{"hour": 4, "minute": 17}
